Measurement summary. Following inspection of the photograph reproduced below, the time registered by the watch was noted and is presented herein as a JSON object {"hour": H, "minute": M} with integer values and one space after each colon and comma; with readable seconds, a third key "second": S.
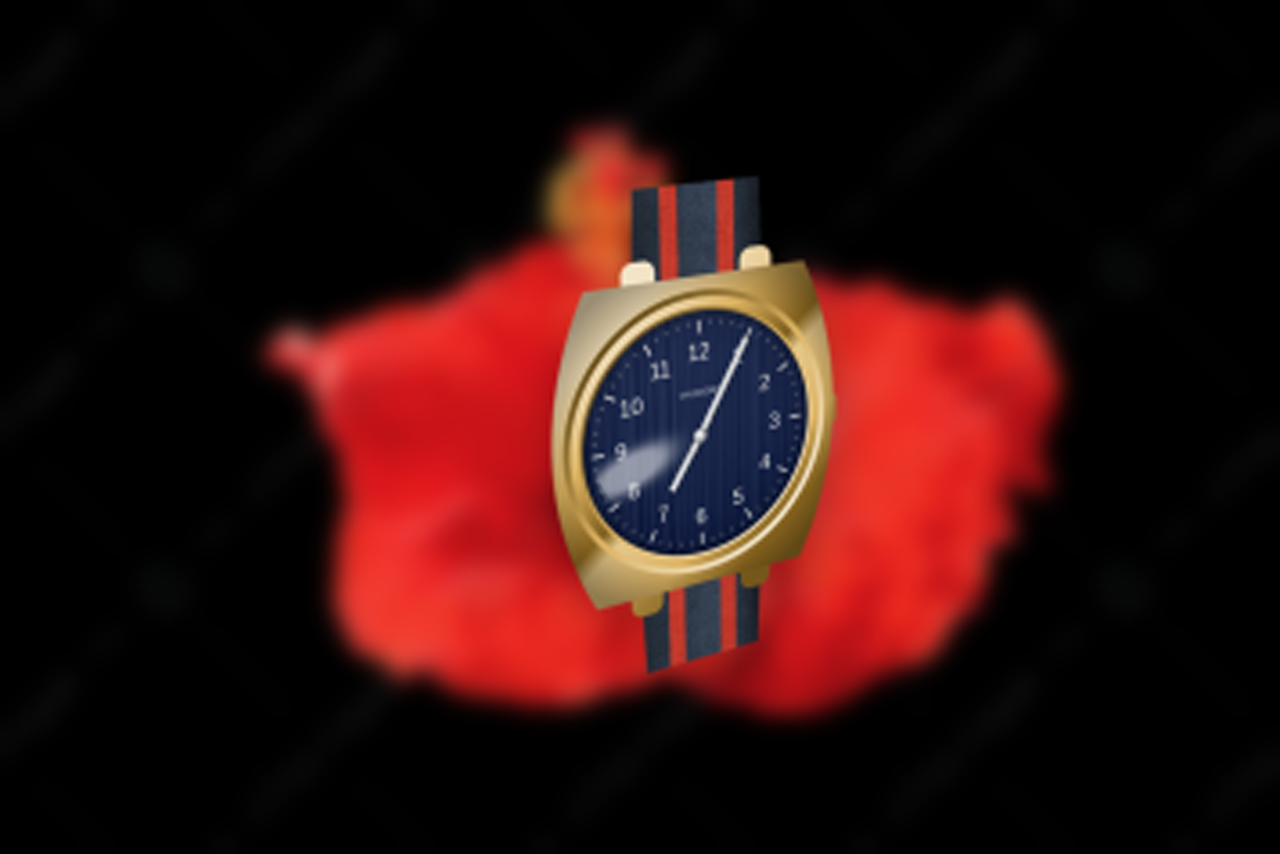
{"hour": 7, "minute": 5}
